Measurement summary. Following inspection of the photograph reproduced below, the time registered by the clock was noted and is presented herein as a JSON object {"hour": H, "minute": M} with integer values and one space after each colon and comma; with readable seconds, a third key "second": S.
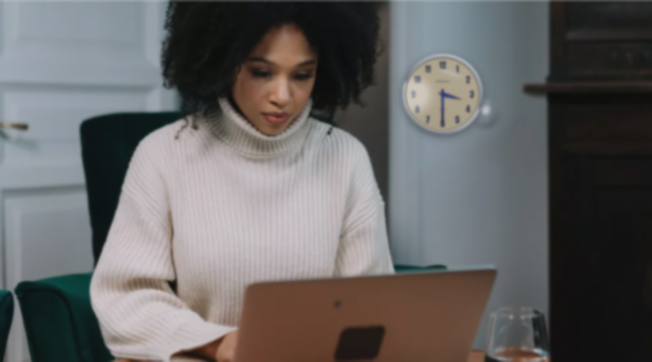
{"hour": 3, "minute": 30}
